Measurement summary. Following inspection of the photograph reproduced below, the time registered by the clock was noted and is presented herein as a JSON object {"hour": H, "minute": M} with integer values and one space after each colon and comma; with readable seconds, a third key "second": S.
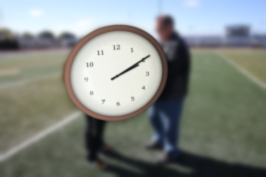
{"hour": 2, "minute": 10}
